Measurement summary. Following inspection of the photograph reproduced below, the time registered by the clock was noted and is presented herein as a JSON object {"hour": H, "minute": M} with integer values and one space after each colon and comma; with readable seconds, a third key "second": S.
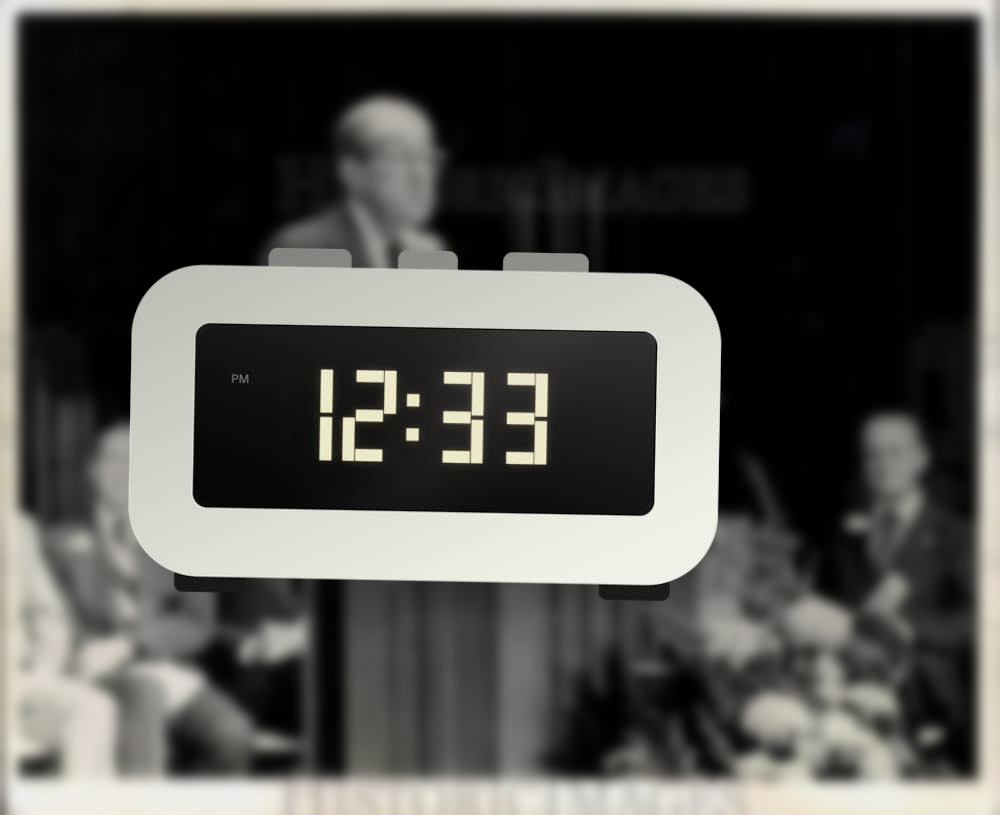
{"hour": 12, "minute": 33}
